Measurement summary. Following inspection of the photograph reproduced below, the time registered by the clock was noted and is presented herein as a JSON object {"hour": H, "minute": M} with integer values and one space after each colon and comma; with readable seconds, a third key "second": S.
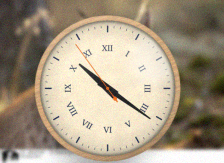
{"hour": 10, "minute": 20, "second": 54}
